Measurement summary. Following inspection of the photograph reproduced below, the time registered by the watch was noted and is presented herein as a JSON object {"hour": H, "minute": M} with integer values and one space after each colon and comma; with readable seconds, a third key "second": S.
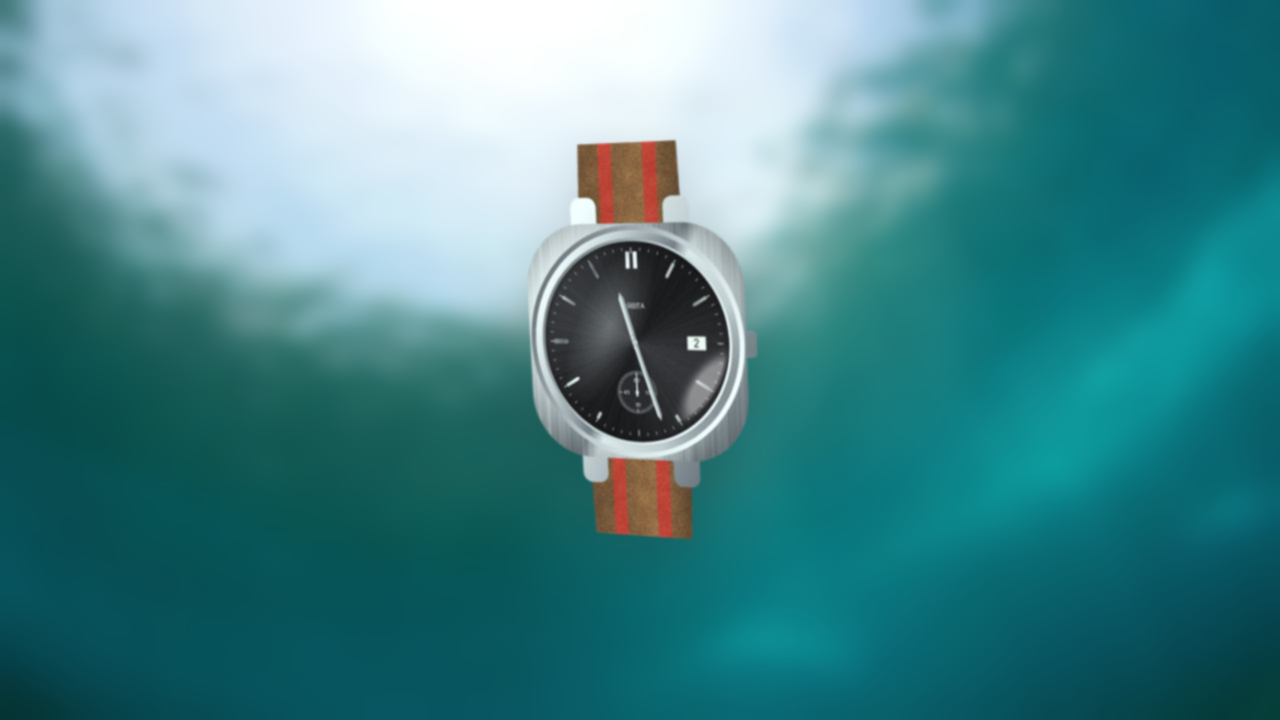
{"hour": 11, "minute": 27}
